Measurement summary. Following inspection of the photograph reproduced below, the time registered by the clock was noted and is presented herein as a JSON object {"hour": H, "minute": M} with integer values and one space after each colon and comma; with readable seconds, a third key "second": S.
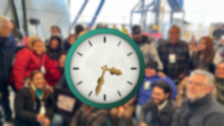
{"hour": 3, "minute": 33}
